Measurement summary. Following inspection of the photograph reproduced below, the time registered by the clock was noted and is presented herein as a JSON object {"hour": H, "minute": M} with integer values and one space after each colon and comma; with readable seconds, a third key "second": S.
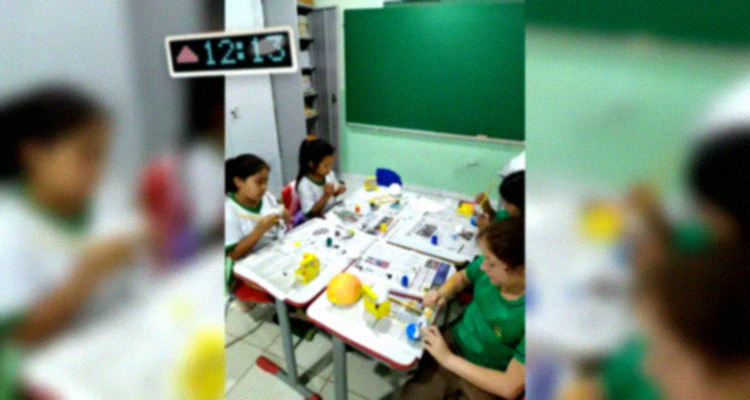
{"hour": 12, "minute": 13}
